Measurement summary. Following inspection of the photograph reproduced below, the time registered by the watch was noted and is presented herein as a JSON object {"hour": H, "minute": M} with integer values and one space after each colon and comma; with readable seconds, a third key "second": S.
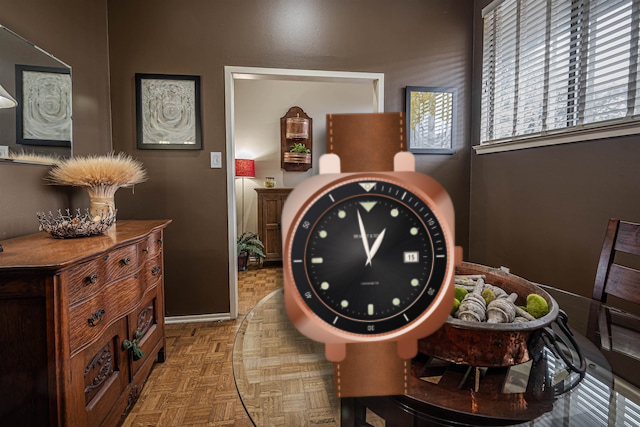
{"hour": 12, "minute": 58}
